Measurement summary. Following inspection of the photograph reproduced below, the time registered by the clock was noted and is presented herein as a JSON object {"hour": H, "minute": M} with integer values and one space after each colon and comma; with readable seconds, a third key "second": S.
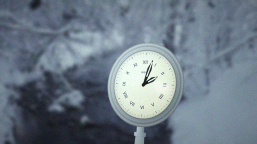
{"hour": 2, "minute": 3}
